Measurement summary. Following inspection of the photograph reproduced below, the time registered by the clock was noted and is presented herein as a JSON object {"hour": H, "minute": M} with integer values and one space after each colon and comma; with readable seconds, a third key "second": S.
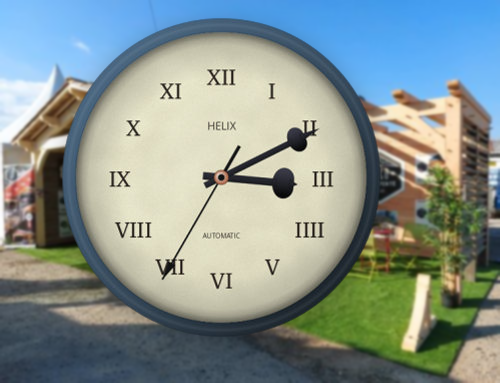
{"hour": 3, "minute": 10, "second": 35}
